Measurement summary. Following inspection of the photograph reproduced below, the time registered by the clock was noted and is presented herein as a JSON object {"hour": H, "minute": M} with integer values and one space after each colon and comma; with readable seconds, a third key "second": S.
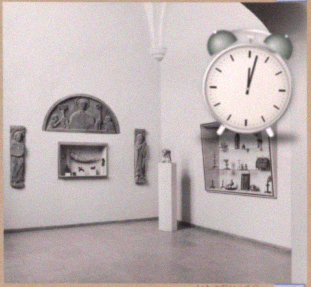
{"hour": 12, "minute": 2}
